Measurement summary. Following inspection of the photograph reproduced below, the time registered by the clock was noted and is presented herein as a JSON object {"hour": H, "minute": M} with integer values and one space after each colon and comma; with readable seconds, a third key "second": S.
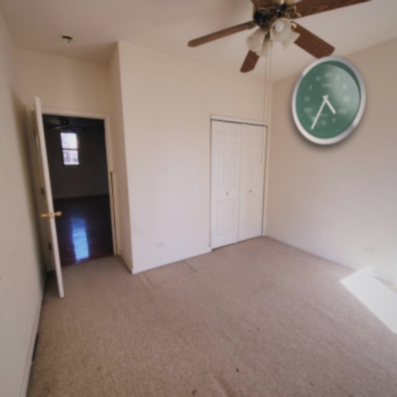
{"hour": 4, "minute": 34}
